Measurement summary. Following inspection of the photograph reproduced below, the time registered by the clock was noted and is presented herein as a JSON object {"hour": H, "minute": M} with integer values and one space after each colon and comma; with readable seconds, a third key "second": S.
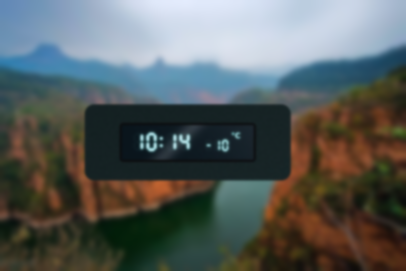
{"hour": 10, "minute": 14}
